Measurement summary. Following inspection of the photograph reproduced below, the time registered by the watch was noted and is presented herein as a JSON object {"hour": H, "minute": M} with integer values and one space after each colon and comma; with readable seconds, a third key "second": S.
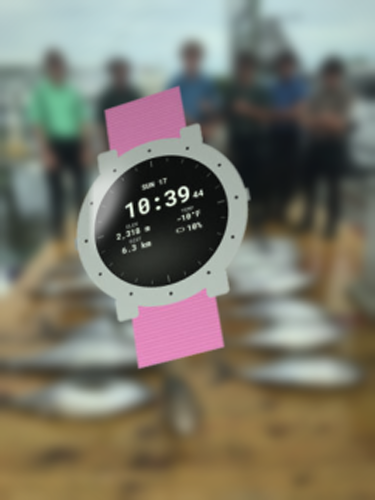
{"hour": 10, "minute": 39}
